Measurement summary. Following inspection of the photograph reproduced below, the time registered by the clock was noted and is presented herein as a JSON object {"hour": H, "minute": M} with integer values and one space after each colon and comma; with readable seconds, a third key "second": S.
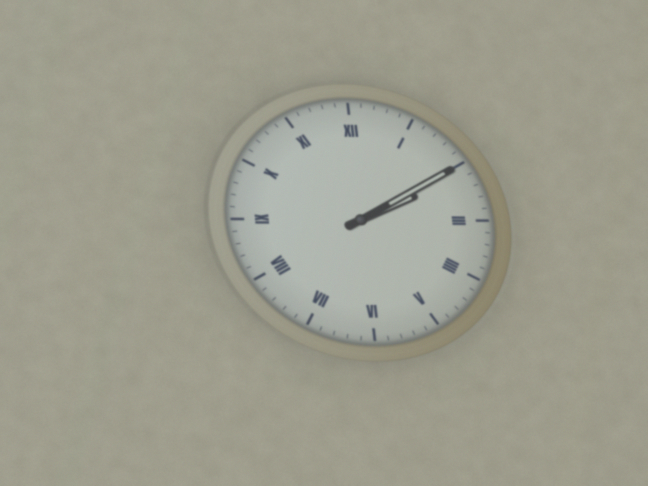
{"hour": 2, "minute": 10}
